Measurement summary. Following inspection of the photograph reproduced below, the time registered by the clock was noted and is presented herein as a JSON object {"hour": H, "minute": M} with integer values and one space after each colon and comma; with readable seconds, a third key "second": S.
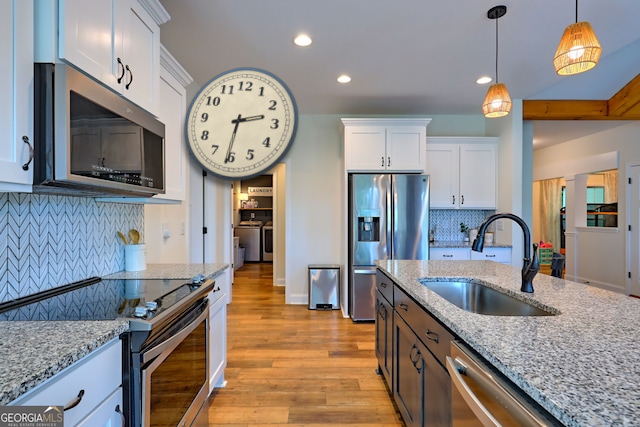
{"hour": 2, "minute": 31}
